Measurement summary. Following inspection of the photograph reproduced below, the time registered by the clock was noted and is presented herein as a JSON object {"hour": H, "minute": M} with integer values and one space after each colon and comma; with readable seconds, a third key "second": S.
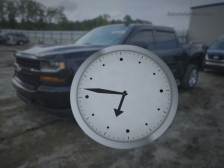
{"hour": 6, "minute": 47}
